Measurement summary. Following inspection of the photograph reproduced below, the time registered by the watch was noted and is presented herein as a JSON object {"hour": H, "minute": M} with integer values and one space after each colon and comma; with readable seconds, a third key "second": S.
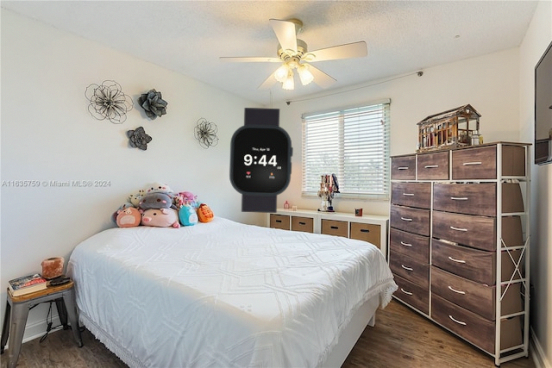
{"hour": 9, "minute": 44}
